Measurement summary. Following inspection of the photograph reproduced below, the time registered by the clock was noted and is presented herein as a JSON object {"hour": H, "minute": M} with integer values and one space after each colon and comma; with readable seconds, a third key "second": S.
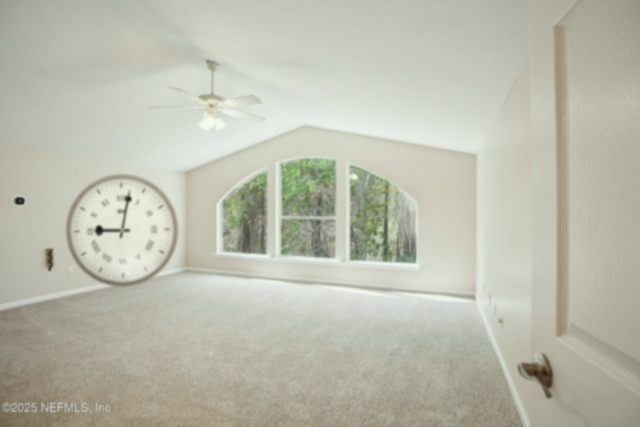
{"hour": 9, "minute": 2}
